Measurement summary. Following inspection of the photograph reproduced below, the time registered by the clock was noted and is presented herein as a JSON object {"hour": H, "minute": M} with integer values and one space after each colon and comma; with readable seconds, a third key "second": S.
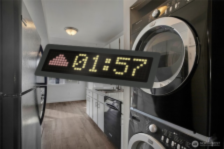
{"hour": 1, "minute": 57}
